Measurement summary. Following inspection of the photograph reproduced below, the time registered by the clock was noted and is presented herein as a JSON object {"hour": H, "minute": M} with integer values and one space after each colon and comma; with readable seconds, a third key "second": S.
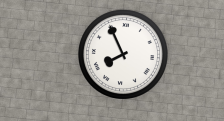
{"hour": 7, "minute": 55}
